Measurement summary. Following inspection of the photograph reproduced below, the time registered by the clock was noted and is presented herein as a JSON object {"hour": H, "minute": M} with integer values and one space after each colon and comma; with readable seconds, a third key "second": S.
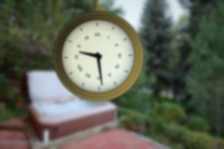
{"hour": 9, "minute": 29}
